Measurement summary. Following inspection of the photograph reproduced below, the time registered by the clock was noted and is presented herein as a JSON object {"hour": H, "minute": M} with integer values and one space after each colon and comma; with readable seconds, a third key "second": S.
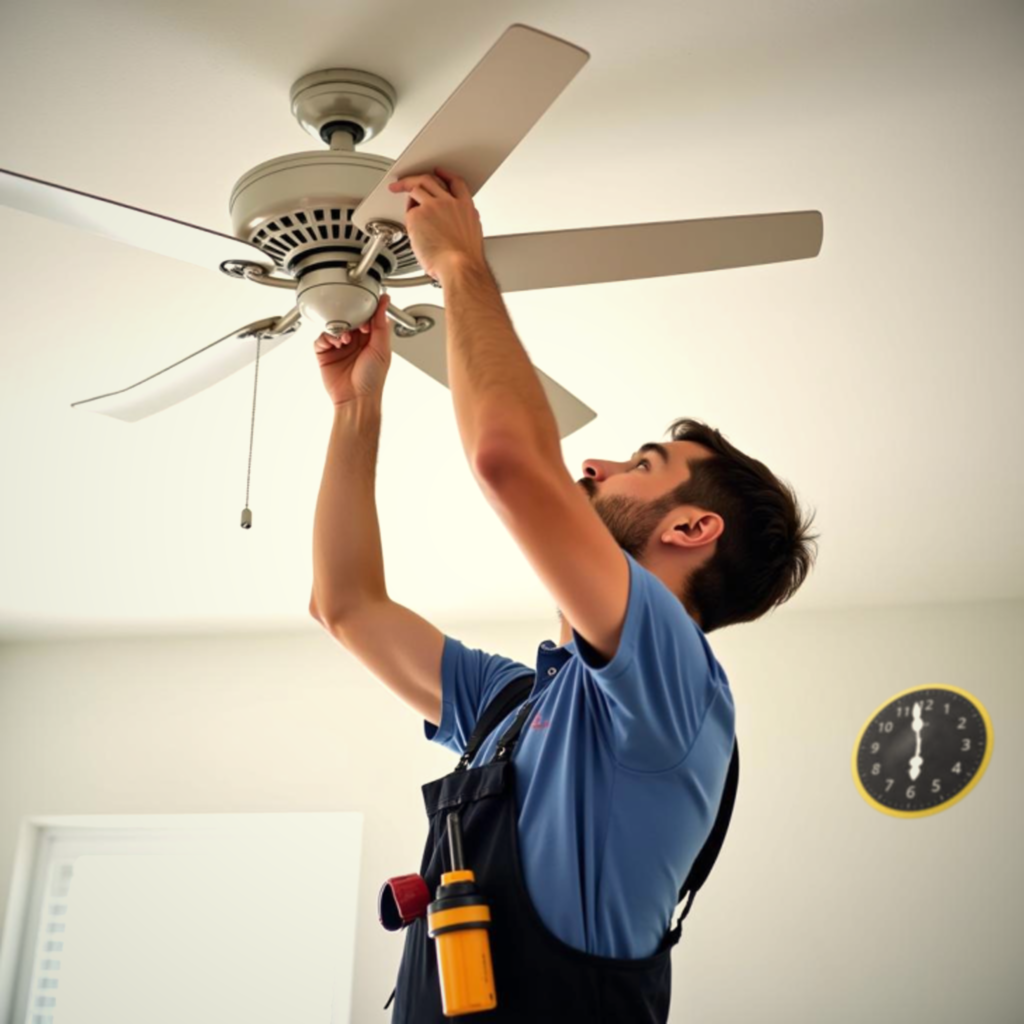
{"hour": 5, "minute": 58}
